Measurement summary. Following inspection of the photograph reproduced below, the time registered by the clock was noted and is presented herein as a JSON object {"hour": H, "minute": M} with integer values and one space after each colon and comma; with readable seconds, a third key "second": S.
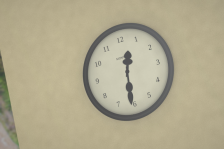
{"hour": 12, "minute": 31}
